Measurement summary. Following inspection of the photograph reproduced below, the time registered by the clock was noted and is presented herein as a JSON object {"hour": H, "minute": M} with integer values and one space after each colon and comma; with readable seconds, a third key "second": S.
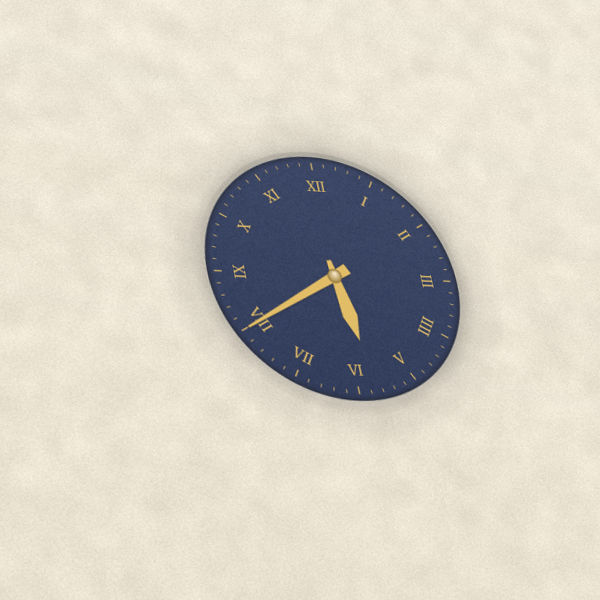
{"hour": 5, "minute": 40}
